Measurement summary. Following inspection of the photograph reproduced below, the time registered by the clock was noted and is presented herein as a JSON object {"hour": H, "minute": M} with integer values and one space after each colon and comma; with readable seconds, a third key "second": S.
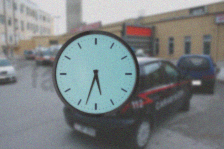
{"hour": 5, "minute": 33}
